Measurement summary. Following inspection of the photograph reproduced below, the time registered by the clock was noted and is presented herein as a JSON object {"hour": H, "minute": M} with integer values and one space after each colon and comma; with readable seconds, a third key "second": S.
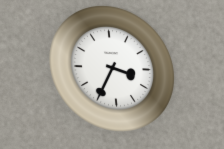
{"hour": 3, "minute": 35}
